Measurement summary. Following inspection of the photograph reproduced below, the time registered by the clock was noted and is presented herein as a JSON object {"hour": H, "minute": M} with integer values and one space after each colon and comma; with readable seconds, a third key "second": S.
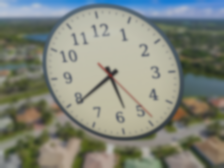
{"hour": 5, "minute": 39, "second": 24}
